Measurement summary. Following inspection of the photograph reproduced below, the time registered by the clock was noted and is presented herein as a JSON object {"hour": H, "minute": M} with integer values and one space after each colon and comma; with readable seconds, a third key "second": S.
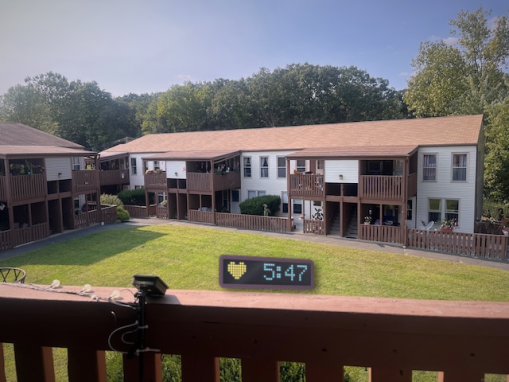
{"hour": 5, "minute": 47}
